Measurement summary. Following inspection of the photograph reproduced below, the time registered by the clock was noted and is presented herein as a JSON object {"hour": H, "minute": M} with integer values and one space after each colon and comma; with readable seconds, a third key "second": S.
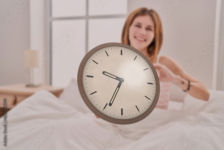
{"hour": 9, "minute": 34}
